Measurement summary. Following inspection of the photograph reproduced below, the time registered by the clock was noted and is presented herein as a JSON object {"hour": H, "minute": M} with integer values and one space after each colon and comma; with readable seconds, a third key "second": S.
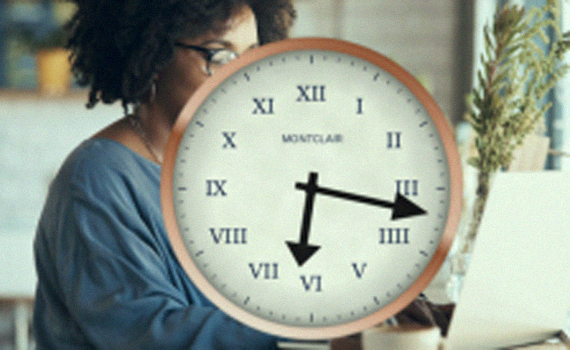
{"hour": 6, "minute": 17}
